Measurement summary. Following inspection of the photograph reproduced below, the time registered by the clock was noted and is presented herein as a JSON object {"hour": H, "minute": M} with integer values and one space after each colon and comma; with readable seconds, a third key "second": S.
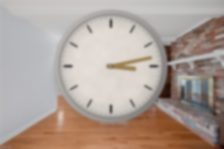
{"hour": 3, "minute": 13}
